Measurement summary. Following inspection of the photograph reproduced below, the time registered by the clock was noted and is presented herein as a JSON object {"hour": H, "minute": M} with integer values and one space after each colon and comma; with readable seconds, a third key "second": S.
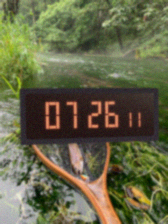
{"hour": 7, "minute": 26, "second": 11}
